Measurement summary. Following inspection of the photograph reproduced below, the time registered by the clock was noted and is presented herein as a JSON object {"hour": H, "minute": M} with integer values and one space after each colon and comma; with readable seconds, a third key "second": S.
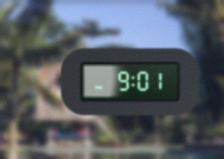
{"hour": 9, "minute": 1}
